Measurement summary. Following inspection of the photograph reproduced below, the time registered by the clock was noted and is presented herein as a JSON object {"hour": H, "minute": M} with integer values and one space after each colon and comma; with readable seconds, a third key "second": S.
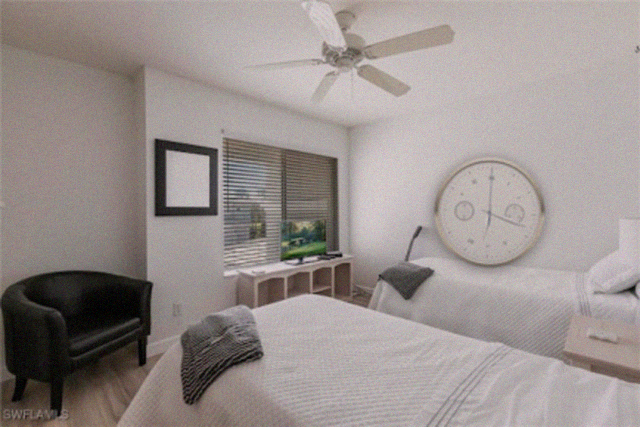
{"hour": 6, "minute": 18}
